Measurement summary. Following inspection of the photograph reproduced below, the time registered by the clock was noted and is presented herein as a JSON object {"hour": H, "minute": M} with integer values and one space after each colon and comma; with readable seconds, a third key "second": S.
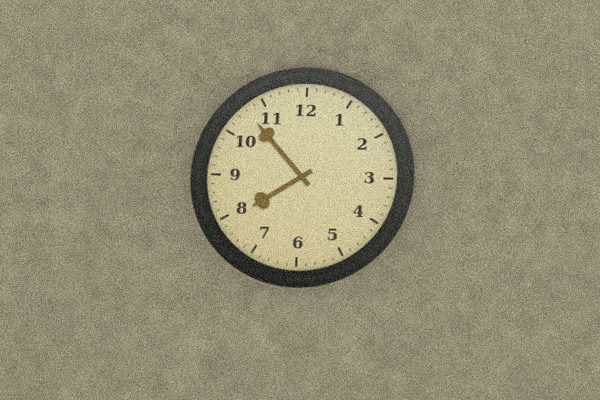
{"hour": 7, "minute": 53}
